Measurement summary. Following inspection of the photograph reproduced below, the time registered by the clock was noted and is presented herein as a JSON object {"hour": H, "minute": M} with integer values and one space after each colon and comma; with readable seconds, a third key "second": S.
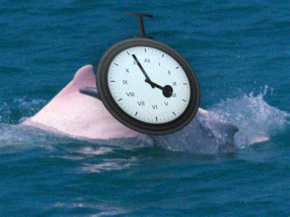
{"hour": 3, "minute": 56}
